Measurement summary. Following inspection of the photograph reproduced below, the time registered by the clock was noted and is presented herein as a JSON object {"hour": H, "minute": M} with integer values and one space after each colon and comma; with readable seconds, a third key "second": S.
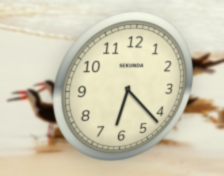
{"hour": 6, "minute": 22}
